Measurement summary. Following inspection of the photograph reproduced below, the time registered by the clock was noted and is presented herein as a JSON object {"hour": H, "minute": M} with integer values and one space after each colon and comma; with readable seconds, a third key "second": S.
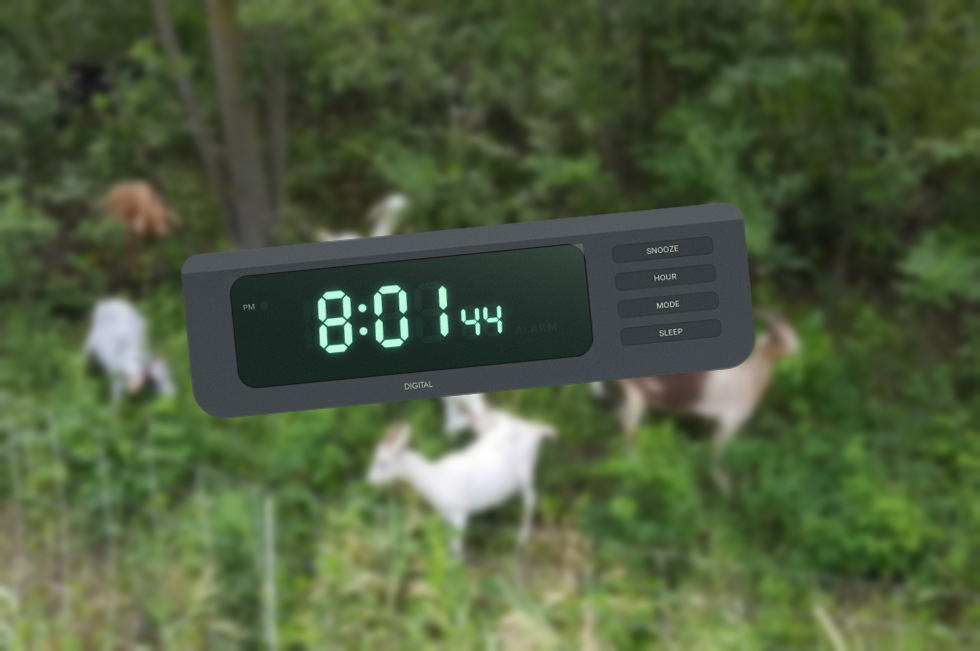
{"hour": 8, "minute": 1, "second": 44}
